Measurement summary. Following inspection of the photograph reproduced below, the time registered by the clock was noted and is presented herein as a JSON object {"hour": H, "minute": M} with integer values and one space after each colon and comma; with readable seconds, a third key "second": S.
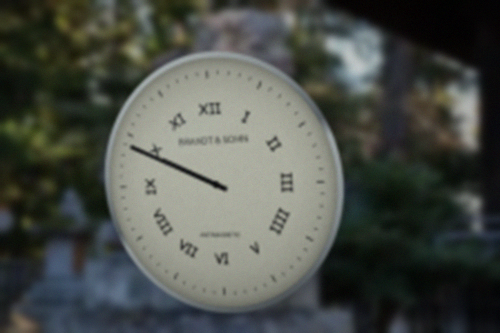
{"hour": 9, "minute": 49}
